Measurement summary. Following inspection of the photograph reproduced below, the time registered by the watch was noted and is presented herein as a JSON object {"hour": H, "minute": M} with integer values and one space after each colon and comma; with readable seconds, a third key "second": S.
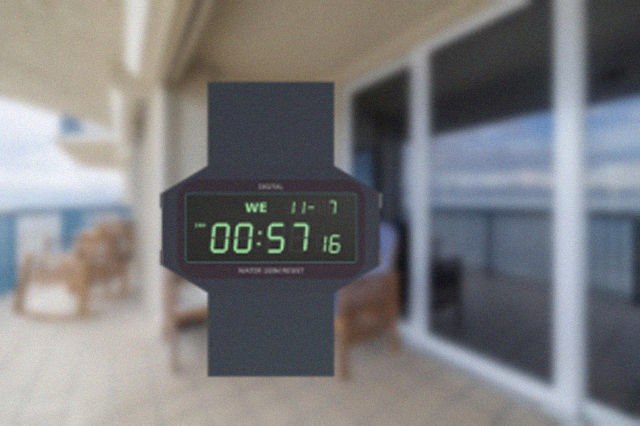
{"hour": 0, "minute": 57, "second": 16}
